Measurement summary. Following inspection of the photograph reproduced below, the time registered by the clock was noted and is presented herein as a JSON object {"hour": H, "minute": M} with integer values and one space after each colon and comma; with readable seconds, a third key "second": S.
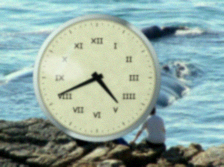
{"hour": 4, "minute": 41}
